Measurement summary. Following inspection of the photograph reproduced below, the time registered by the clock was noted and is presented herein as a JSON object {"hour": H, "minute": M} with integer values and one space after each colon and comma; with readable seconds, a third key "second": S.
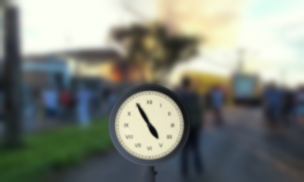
{"hour": 4, "minute": 55}
